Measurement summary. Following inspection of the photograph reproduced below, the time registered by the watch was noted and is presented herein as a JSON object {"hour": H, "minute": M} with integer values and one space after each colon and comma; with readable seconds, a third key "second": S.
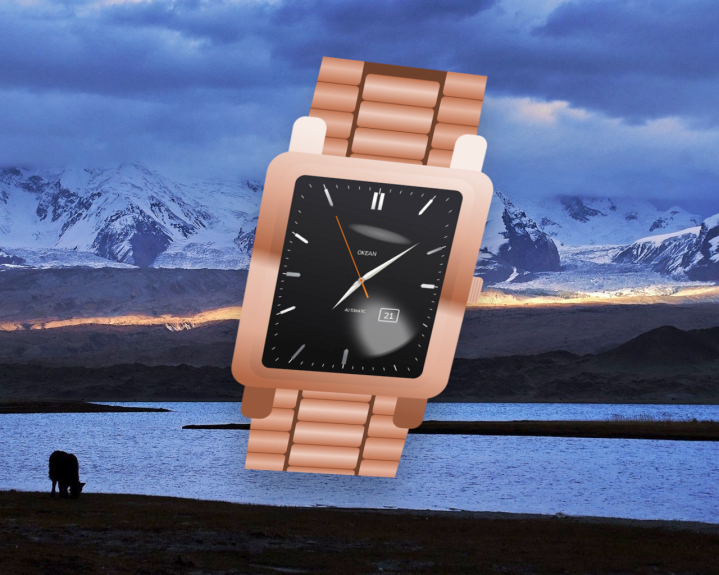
{"hour": 7, "minute": 7, "second": 55}
